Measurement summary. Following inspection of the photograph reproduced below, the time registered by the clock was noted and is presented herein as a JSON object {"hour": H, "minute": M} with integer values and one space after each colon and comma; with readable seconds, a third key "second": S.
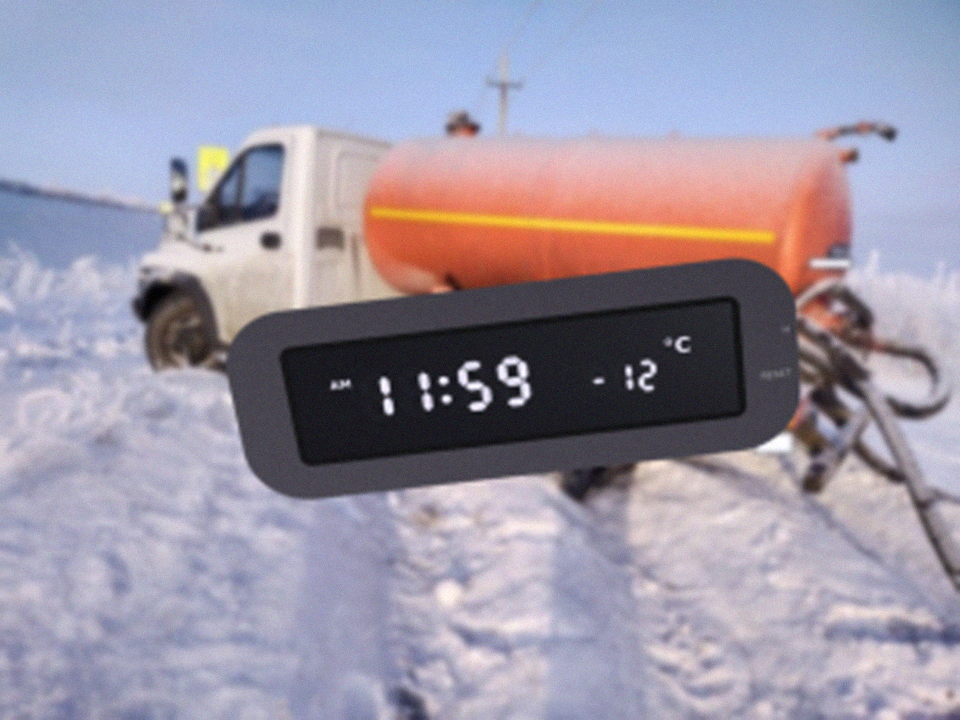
{"hour": 11, "minute": 59}
